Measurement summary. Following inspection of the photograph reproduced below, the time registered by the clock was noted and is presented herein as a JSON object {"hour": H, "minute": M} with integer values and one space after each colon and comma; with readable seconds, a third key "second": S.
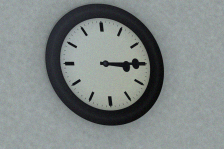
{"hour": 3, "minute": 15}
